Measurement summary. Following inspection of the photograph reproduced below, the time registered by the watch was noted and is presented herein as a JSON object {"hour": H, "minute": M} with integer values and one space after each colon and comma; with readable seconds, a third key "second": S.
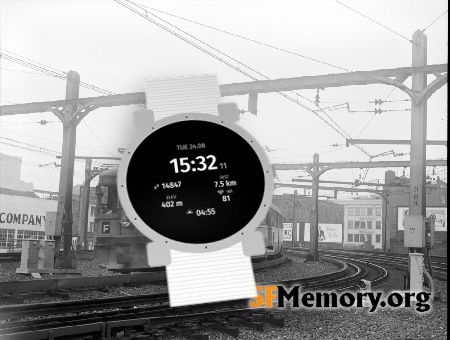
{"hour": 15, "minute": 32, "second": 11}
